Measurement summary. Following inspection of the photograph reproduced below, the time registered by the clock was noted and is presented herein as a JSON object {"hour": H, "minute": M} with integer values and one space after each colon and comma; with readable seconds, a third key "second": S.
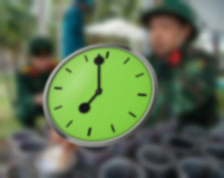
{"hour": 6, "minute": 58}
